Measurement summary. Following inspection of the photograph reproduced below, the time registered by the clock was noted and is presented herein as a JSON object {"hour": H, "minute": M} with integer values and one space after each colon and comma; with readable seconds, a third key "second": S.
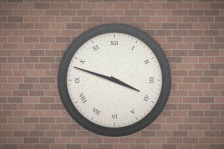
{"hour": 3, "minute": 48}
